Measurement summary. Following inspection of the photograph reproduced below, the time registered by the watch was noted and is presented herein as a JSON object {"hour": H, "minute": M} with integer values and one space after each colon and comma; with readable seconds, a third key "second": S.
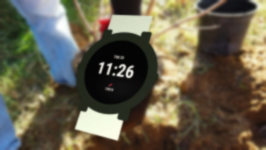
{"hour": 11, "minute": 26}
